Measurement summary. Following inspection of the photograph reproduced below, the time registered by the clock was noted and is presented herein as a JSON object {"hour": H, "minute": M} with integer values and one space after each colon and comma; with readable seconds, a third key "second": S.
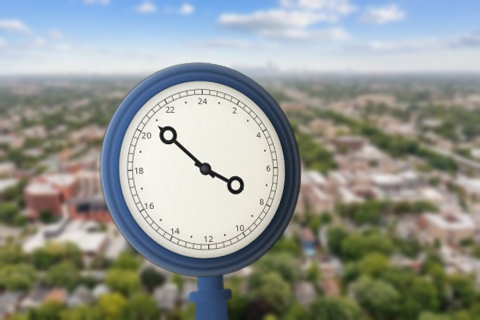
{"hour": 7, "minute": 52}
